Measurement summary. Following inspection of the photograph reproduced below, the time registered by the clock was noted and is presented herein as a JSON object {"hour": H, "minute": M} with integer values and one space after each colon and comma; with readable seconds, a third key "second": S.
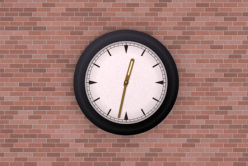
{"hour": 12, "minute": 32}
